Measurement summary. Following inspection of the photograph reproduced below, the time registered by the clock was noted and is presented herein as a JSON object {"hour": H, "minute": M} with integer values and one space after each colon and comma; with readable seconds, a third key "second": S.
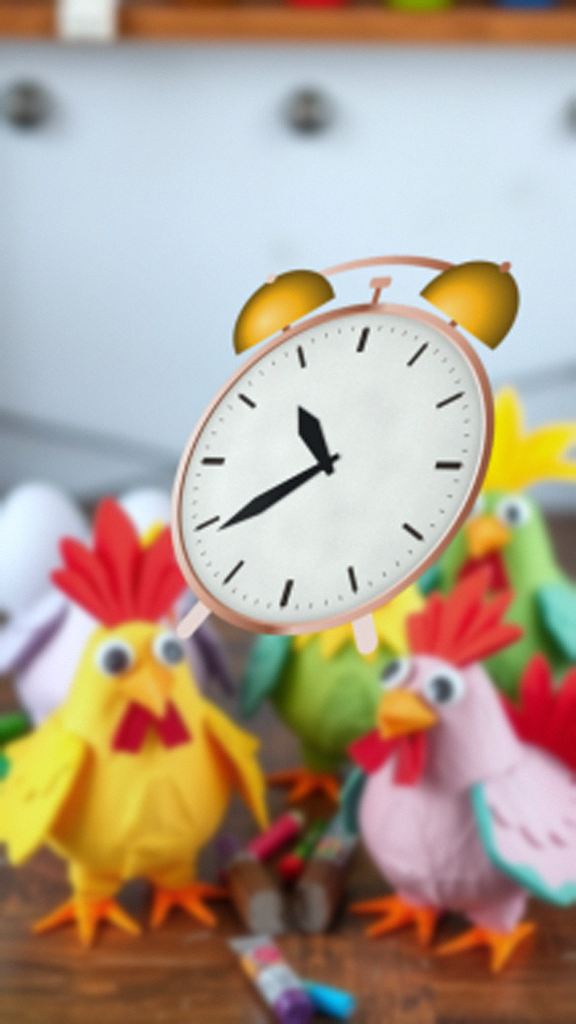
{"hour": 10, "minute": 39}
